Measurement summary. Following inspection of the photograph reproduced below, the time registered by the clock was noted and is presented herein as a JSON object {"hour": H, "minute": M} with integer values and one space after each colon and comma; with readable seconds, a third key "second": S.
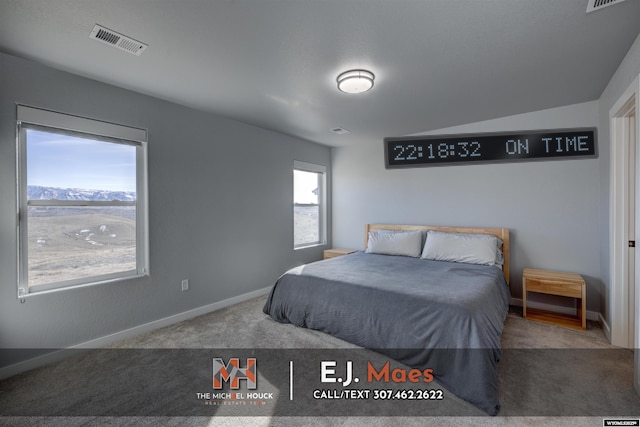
{"hour": 22, "minute": 18, "second": 32}
